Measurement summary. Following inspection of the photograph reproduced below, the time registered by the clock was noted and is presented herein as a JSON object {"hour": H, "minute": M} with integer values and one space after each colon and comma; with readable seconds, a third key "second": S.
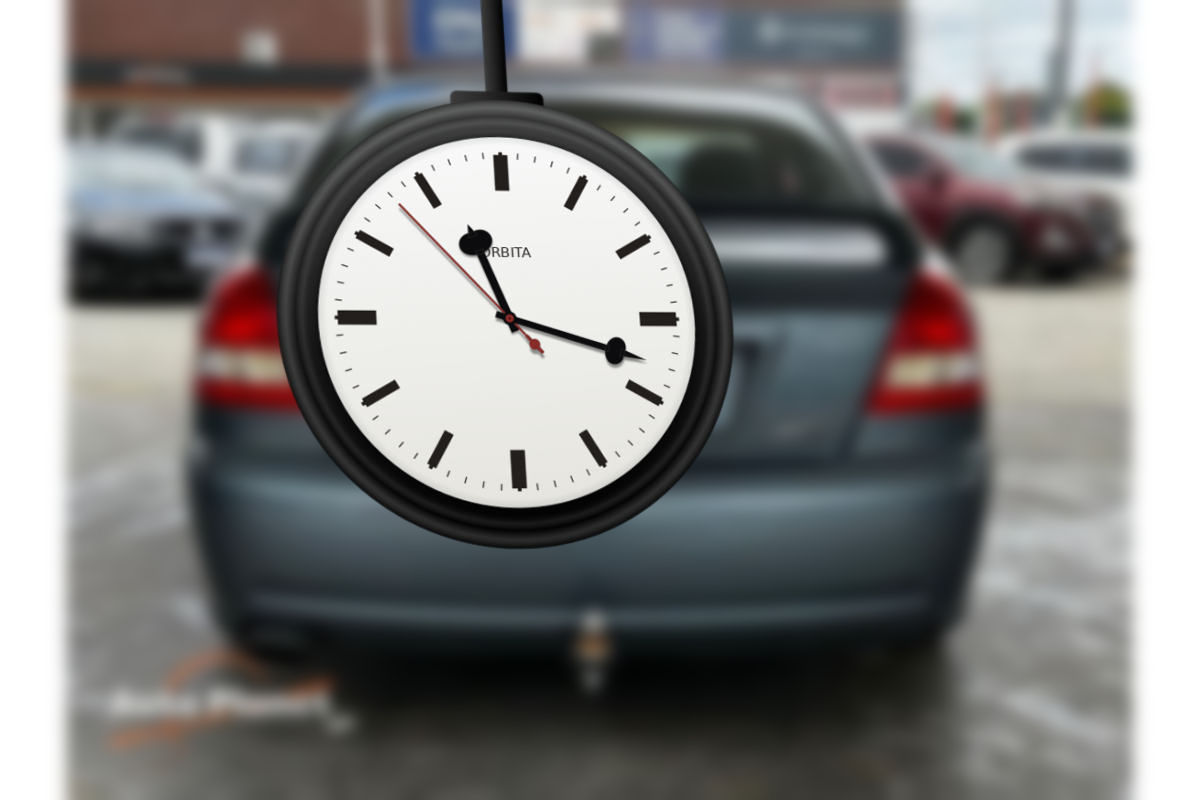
{"hour": 11, "minute": 17, "second": 53}
